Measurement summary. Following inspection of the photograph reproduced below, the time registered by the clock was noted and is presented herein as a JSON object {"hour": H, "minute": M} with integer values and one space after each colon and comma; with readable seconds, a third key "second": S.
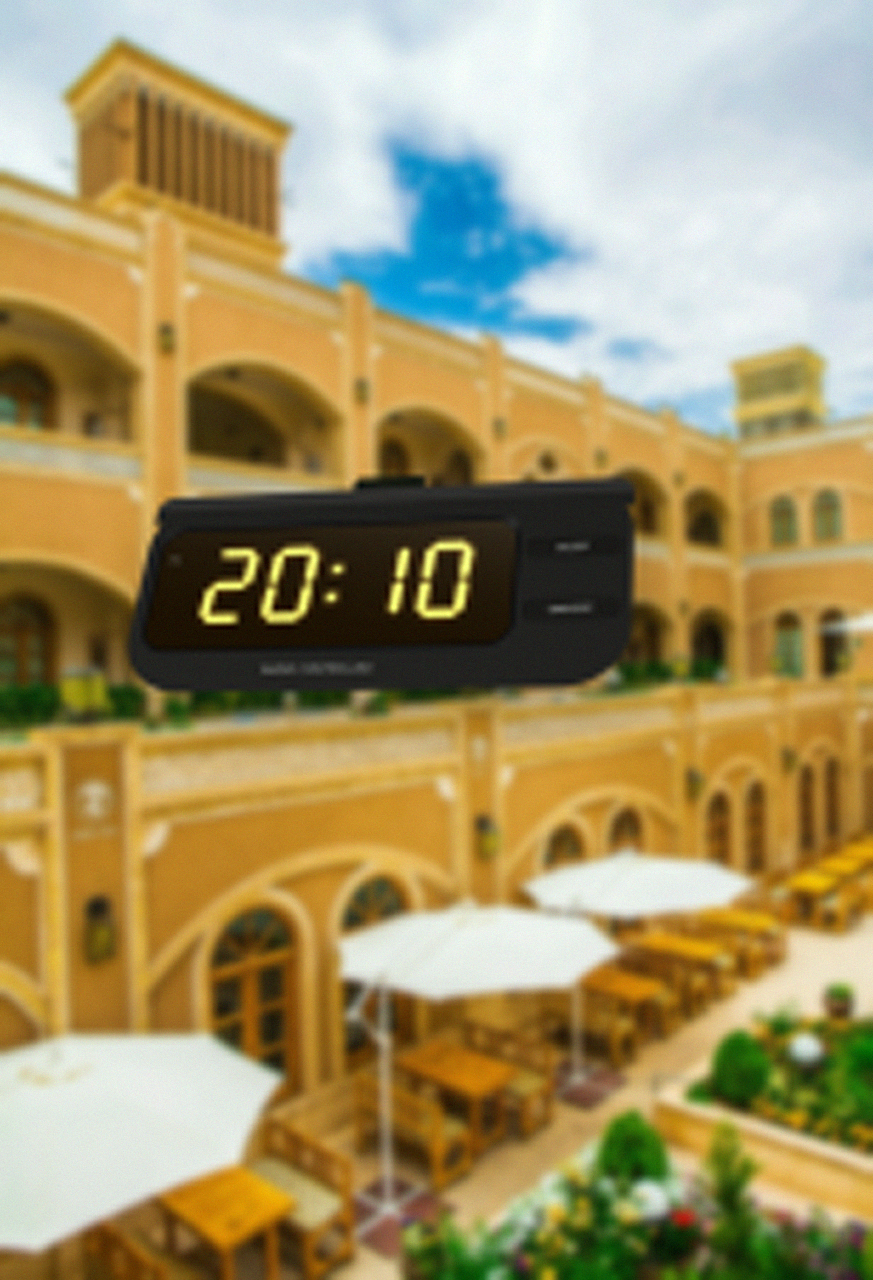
{"hour": 20, "minute": 10}
